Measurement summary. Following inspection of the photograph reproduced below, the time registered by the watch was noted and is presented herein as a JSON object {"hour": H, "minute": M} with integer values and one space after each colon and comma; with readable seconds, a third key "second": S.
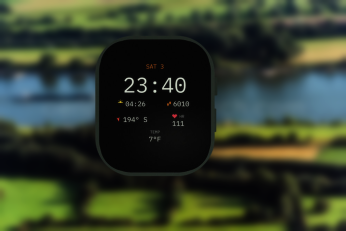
{"hour": 23, "minute": 40}
